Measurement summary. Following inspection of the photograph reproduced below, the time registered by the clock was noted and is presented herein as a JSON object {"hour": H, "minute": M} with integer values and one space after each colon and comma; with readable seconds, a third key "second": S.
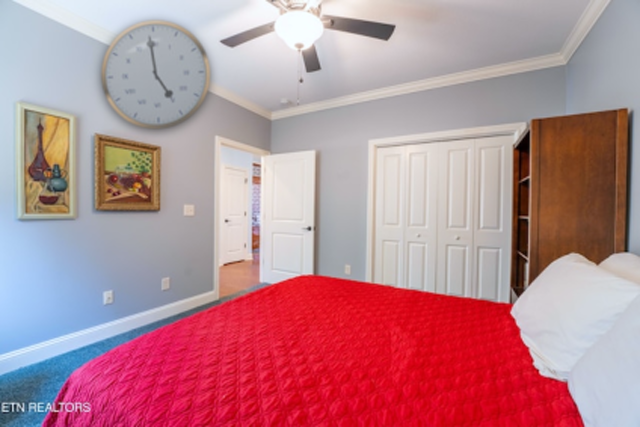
{"hour": 4, "minute": 59}
